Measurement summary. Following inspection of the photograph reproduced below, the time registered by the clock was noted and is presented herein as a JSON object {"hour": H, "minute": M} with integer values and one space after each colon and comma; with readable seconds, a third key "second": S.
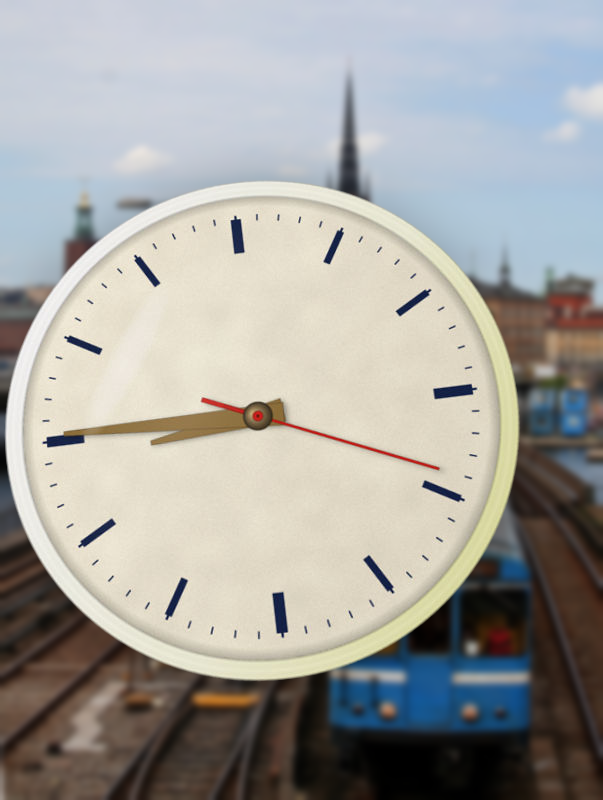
{"hour": 8, "minute": 45, "second": 19}
